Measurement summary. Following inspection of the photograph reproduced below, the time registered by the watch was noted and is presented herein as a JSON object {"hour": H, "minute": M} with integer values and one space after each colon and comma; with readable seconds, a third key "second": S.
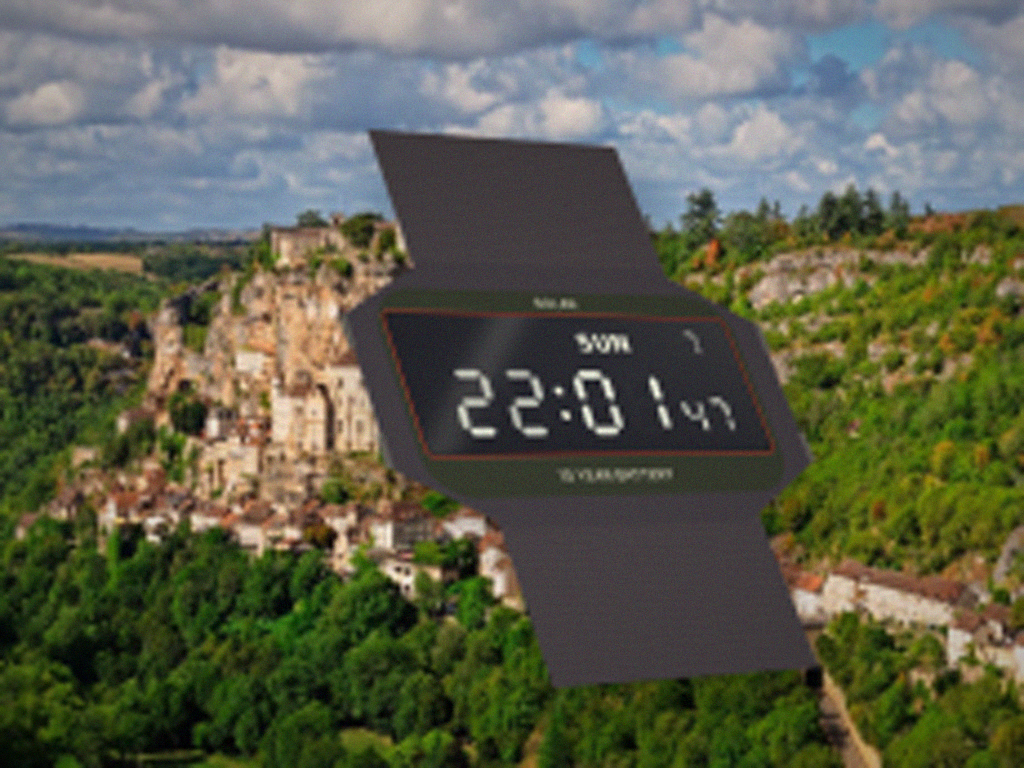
{"hour": 22, "minute": 1, "second": 47}
